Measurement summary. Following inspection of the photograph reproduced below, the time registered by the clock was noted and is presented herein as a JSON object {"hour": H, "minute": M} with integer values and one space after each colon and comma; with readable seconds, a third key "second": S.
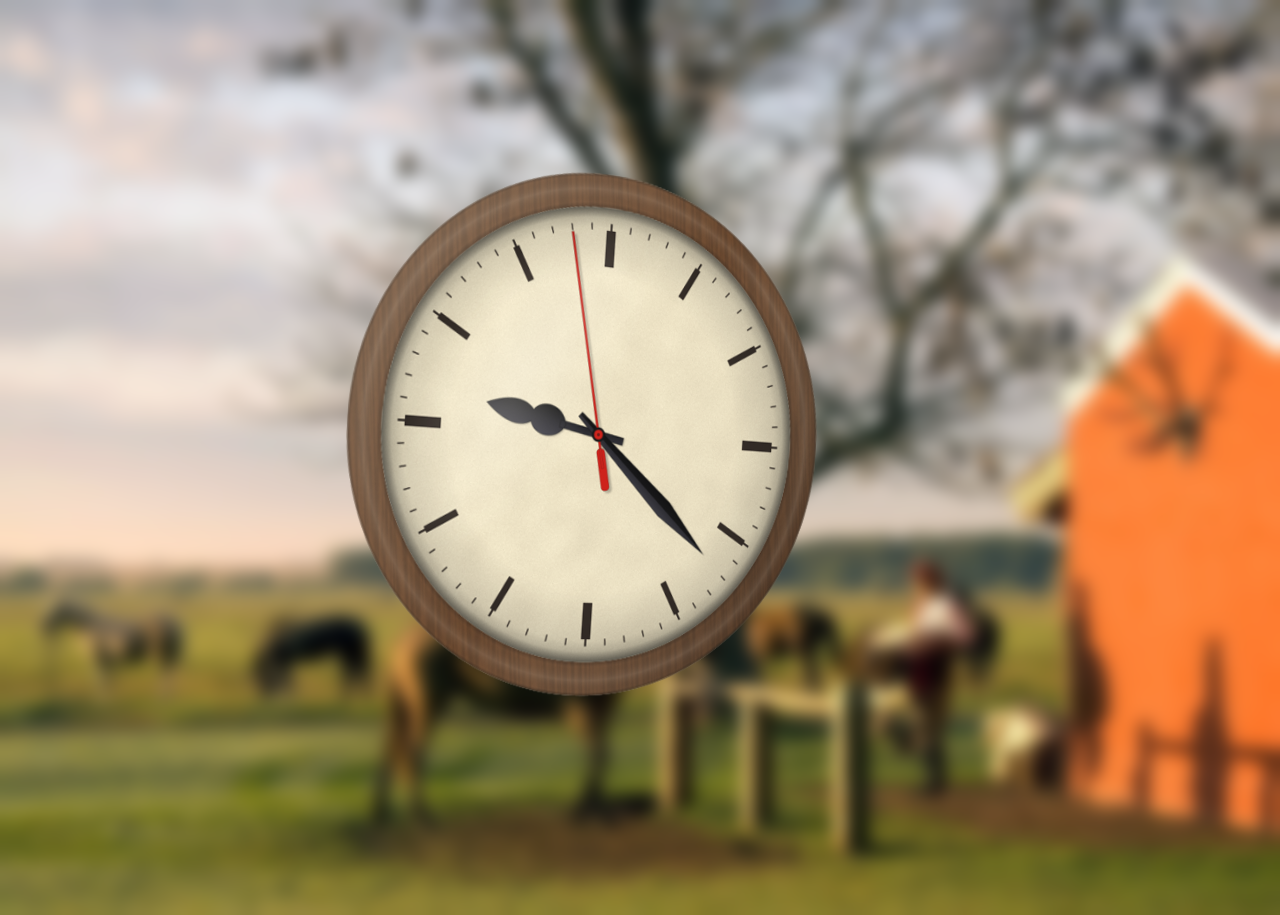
{"hour": 9, "minute": 21, "second": 58}
